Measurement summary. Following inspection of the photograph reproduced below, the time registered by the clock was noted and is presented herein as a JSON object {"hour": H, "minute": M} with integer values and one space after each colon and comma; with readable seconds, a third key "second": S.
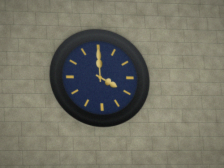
{"hour": 4, "minute": 0}
